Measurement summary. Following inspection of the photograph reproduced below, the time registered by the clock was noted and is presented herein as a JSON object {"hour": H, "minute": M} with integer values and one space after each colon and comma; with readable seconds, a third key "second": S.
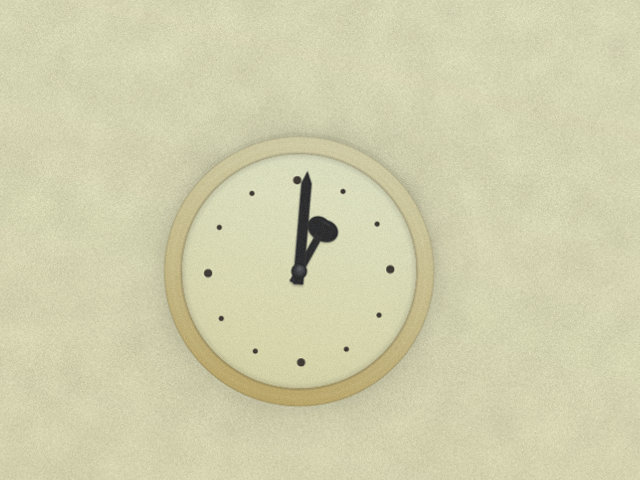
{"hour": 1, "minute": 1}
